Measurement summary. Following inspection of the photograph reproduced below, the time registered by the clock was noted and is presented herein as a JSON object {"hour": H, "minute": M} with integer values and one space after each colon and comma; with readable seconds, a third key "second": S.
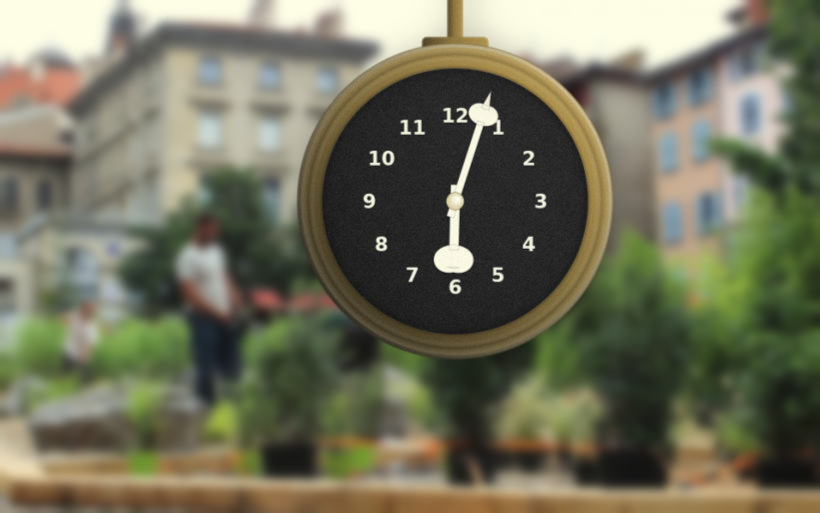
{"hour": 6, "minute": 3}
